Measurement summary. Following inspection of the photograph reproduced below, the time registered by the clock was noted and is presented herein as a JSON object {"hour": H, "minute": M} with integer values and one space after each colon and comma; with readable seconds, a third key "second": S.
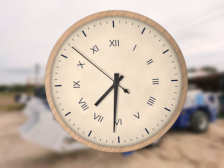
{"hour": 7, "minute": 30, "second": 52}
